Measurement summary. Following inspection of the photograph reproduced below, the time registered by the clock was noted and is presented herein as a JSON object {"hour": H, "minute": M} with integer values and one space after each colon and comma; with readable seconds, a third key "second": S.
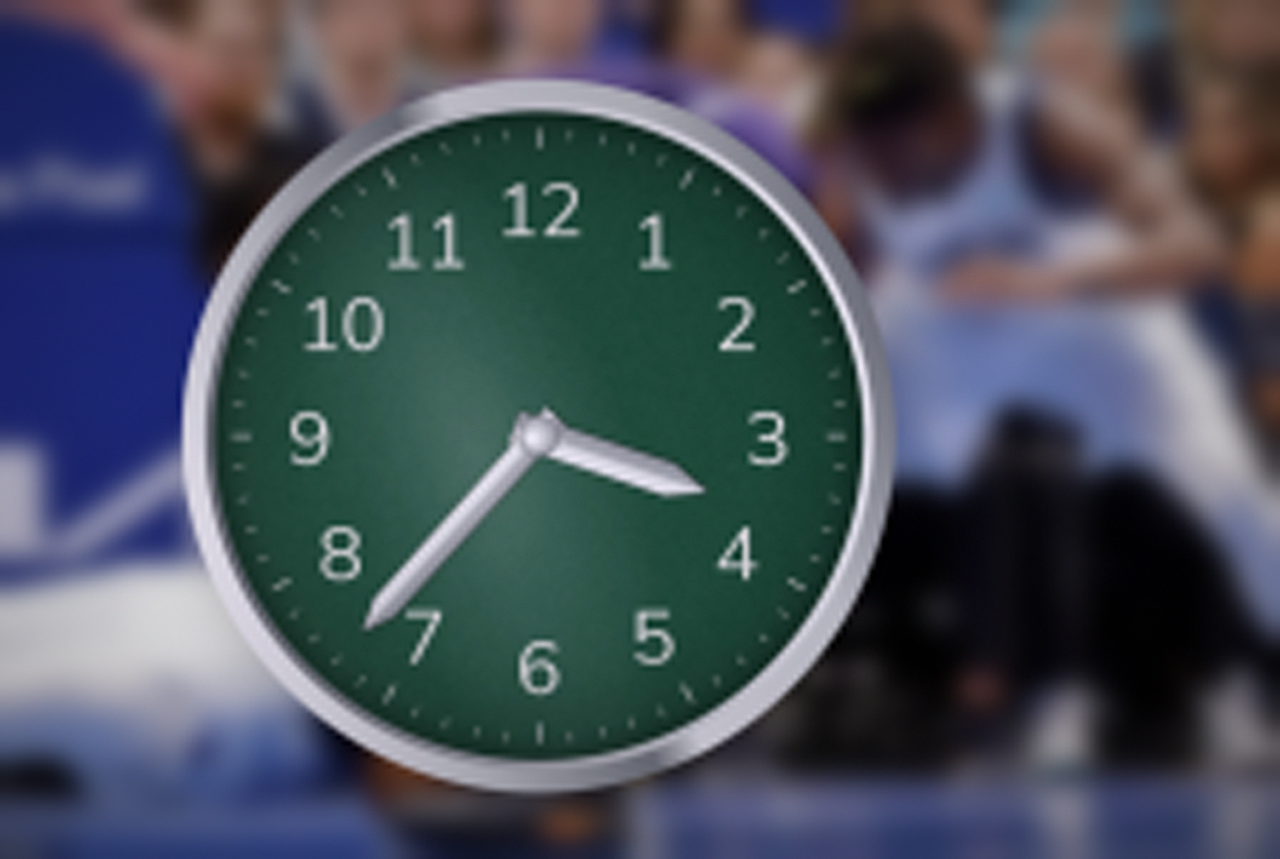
{"hour": 3, "minute": 37}
